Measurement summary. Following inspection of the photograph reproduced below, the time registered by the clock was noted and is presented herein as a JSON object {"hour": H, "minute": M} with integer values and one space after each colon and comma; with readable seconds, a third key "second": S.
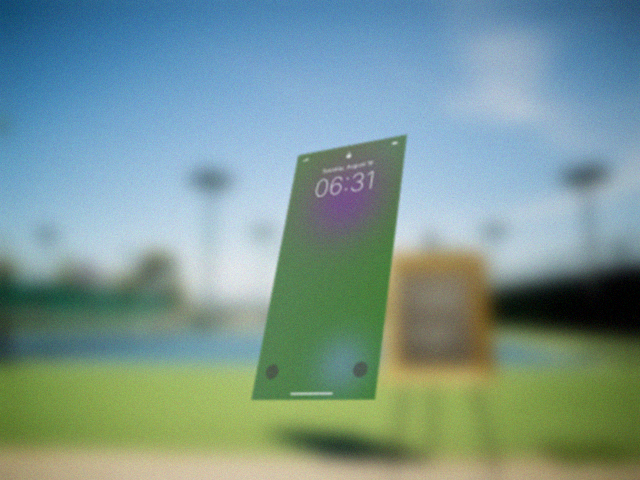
{"hour": 6, "minute": 31}
